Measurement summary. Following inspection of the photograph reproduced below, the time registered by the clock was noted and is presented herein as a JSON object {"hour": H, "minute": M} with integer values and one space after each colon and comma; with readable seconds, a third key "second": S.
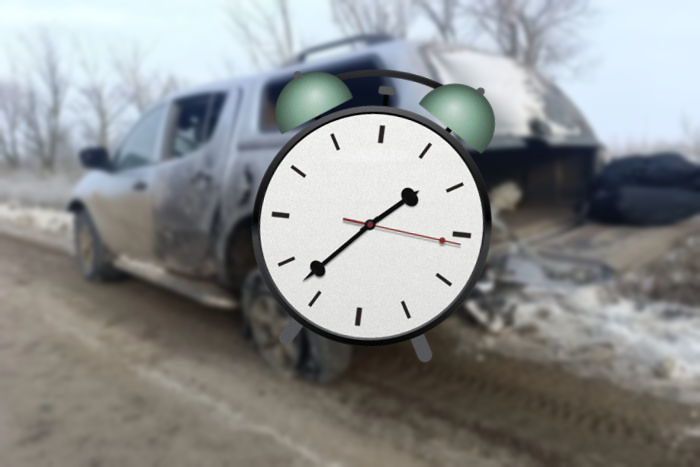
{"hour": 1, "minute": 37, "second": 16}
